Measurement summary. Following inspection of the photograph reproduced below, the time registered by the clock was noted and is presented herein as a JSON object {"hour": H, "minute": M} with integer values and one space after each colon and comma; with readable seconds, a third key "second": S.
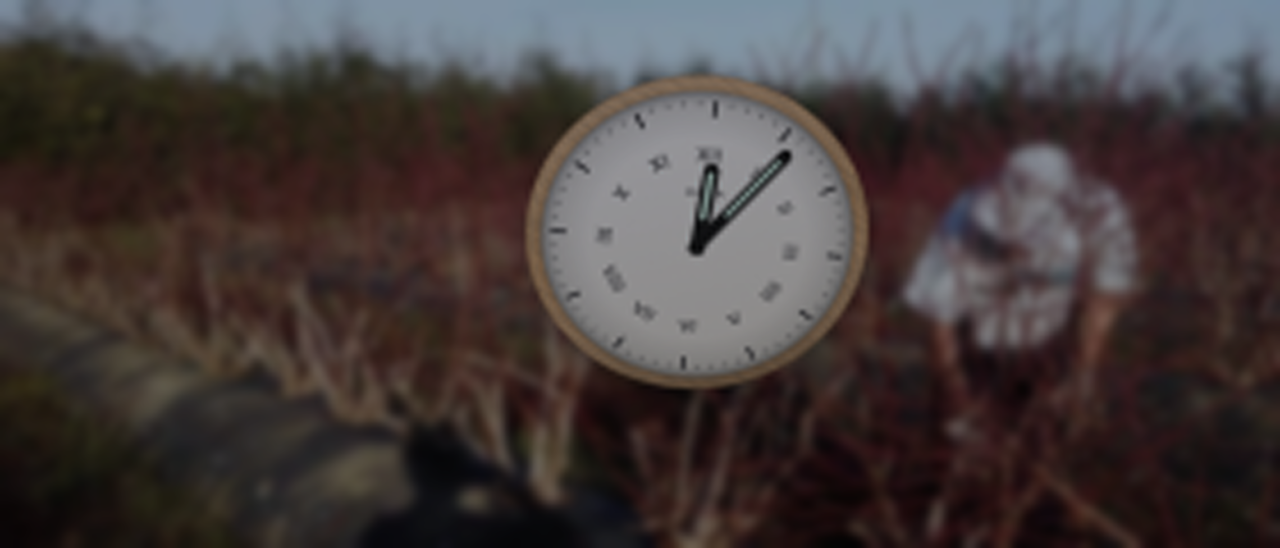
{"hour": 12, "minute": 6}
